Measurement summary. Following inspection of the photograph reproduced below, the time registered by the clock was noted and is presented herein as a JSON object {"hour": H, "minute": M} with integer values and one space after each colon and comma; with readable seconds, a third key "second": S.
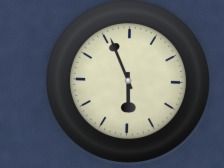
{"hour": 5, "minute": 56}
